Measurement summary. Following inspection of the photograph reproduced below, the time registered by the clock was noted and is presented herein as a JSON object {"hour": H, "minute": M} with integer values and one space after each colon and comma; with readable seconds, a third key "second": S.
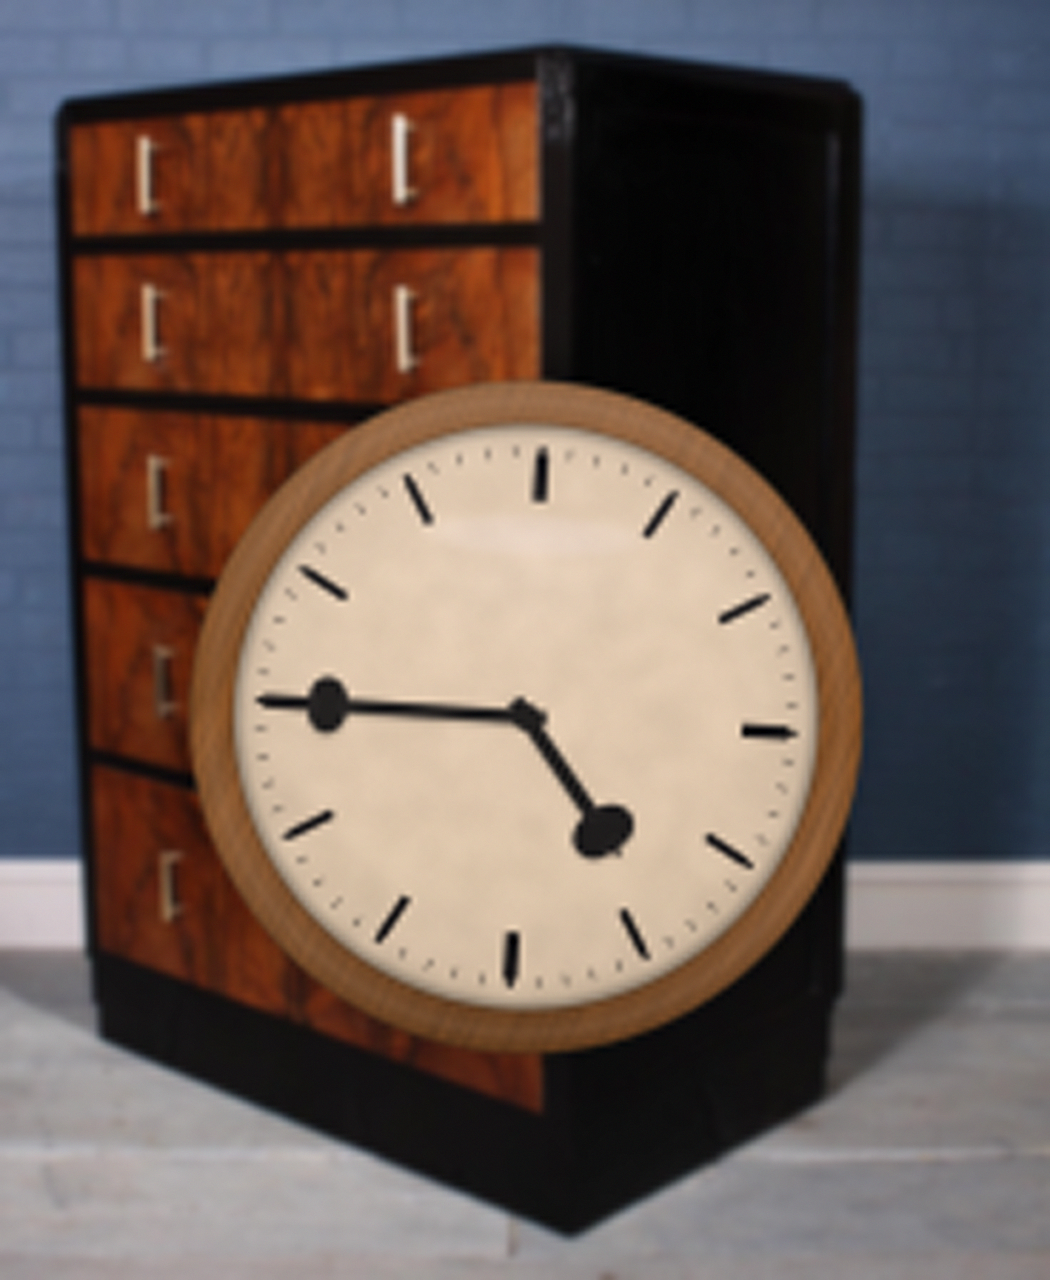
{"hour": 4, "minute": 45}
